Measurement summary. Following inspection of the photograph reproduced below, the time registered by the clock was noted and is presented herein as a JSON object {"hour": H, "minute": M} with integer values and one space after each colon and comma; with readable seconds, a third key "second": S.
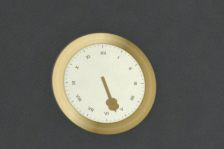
{"hour": 5, "minute": 27}
